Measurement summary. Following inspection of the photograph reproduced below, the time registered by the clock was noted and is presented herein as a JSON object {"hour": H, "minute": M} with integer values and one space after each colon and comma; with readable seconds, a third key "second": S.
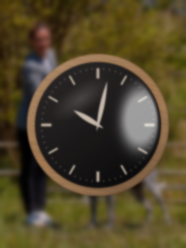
{"hour": 10, "minute": 2}
